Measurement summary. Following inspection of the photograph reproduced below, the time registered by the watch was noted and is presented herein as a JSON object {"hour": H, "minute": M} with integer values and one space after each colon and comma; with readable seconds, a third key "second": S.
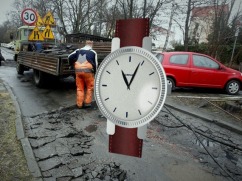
{"hour": 11, "minute": 4}
